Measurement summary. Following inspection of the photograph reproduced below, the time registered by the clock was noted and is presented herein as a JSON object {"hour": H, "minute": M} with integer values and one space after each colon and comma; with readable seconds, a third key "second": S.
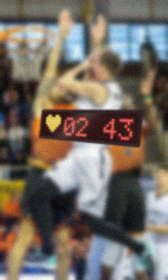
{"hour": 2, "minute": 43}
